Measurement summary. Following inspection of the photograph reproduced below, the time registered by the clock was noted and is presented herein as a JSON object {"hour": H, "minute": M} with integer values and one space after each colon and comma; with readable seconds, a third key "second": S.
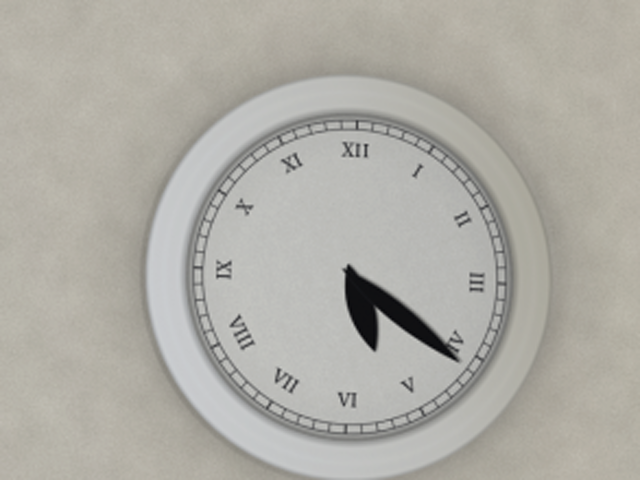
{"hour": 5, "minute": 21}
